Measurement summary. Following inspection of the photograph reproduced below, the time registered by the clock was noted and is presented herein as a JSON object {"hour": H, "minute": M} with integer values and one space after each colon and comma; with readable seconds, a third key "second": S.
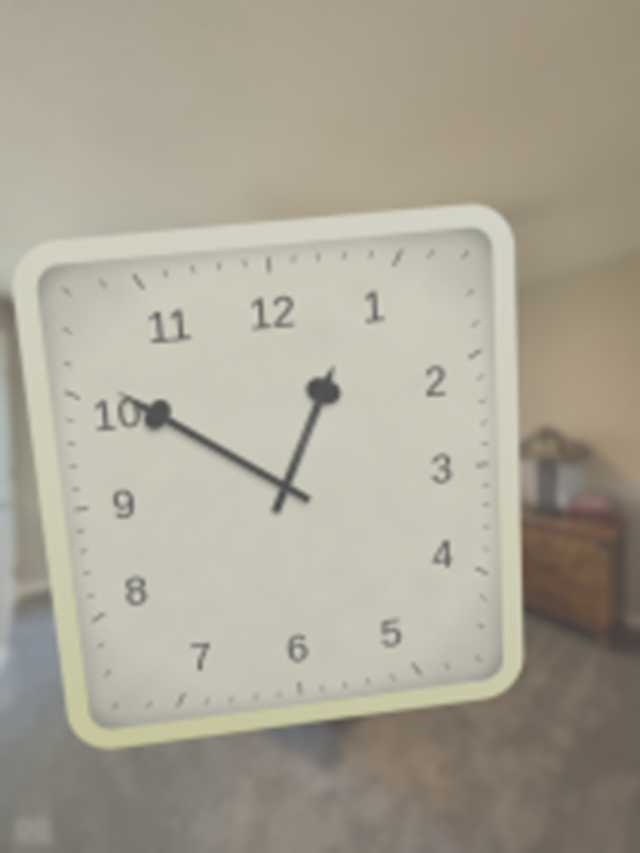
{"hour": 12, "minute": 51}
